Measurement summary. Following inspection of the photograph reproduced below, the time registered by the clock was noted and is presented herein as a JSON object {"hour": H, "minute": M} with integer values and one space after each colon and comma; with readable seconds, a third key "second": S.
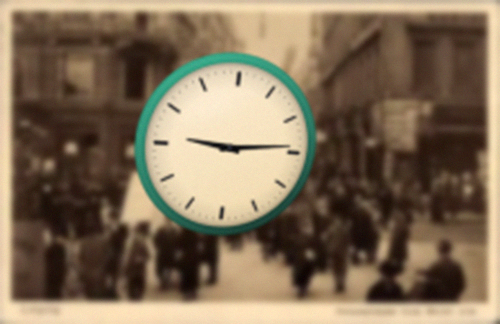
{"hour": 9, "minute": 14}
